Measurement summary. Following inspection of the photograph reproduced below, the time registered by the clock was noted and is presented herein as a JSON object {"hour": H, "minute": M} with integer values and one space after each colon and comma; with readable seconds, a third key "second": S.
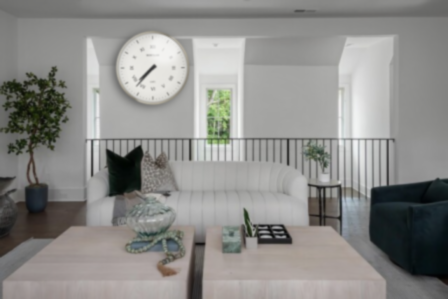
{"hour": 7, "minute": 37}
